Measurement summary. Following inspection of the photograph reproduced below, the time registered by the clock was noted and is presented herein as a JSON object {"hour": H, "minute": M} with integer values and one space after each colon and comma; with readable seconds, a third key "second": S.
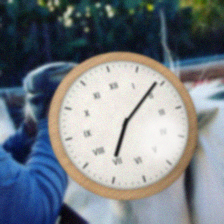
{"hour": 7, "minute": 9}
